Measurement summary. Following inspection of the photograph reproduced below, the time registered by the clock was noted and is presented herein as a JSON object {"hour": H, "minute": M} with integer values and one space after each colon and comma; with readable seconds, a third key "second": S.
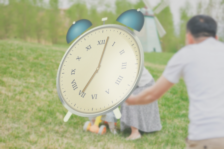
{"hour": 7, "minute": 2}
